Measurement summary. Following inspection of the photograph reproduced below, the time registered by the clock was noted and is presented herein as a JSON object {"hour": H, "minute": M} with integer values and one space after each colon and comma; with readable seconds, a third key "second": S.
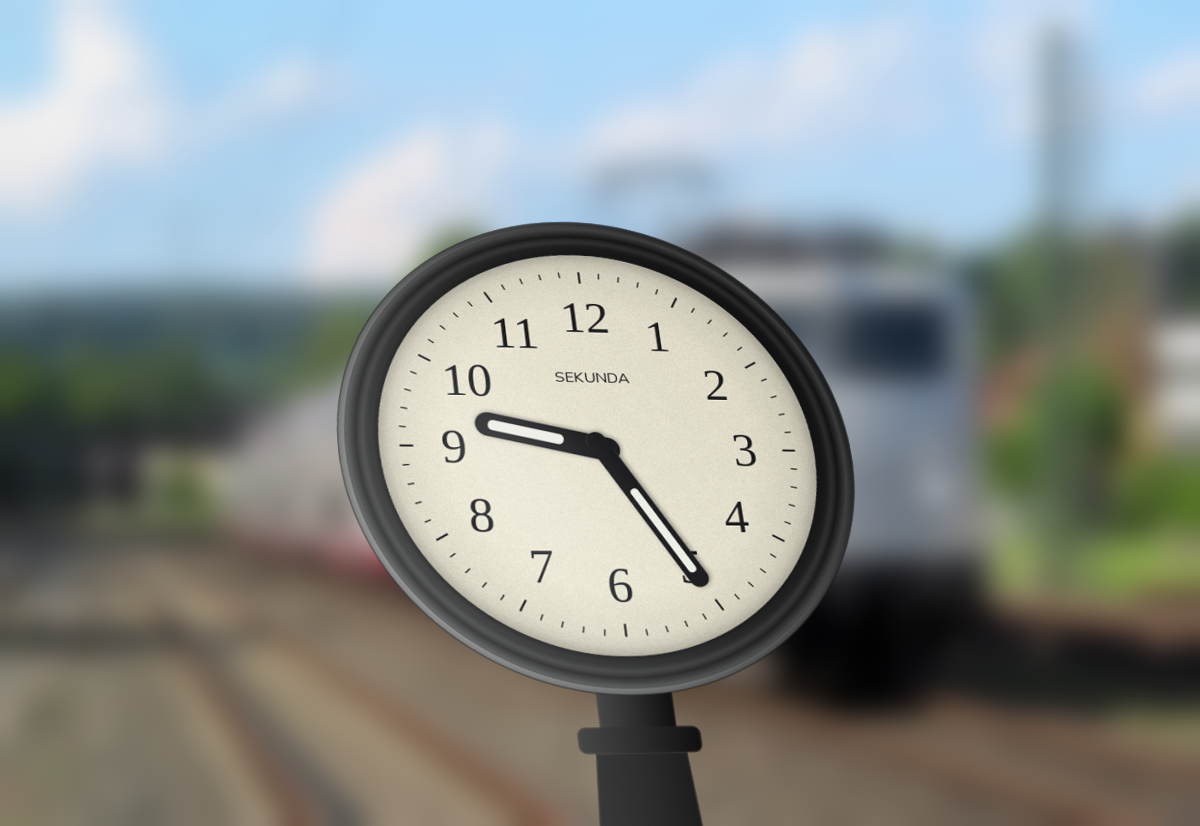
{"hour": 9, "minute": 25}
